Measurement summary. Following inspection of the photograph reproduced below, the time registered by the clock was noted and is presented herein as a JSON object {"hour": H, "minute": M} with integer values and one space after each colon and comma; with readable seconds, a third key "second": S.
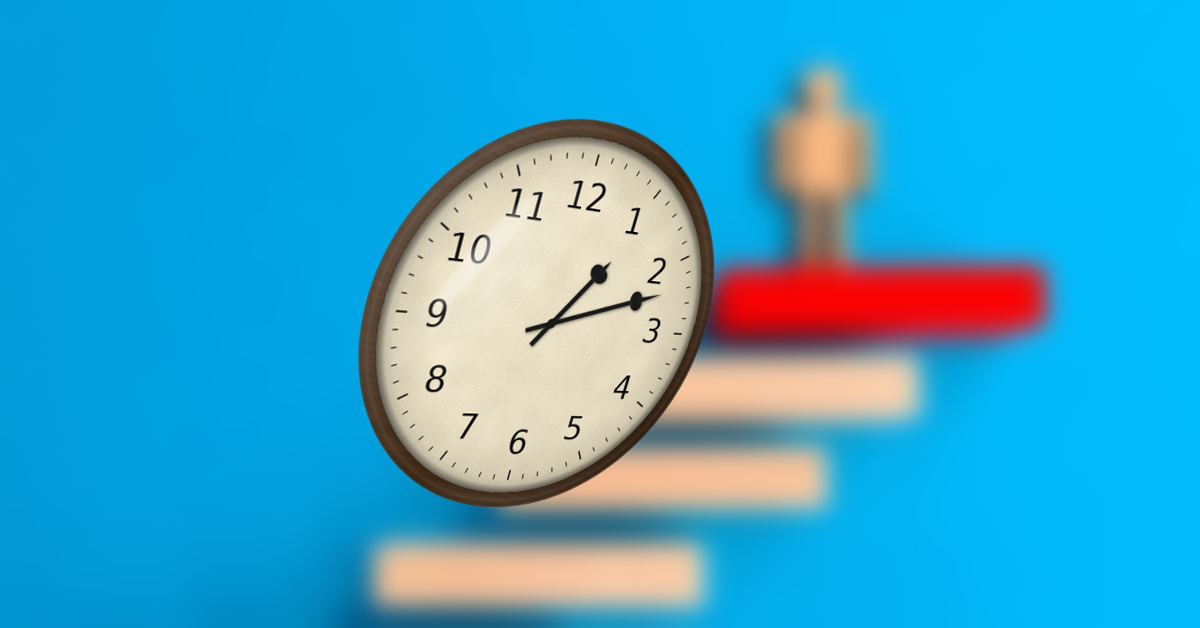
{"hour": 1, "minute": 12}
